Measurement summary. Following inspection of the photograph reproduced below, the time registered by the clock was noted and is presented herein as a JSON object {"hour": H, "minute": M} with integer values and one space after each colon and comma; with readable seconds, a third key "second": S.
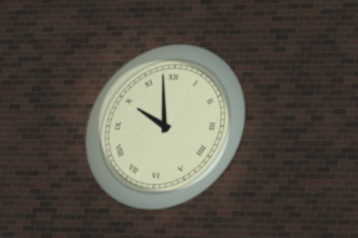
{"hour": 9, "minute": 58}
